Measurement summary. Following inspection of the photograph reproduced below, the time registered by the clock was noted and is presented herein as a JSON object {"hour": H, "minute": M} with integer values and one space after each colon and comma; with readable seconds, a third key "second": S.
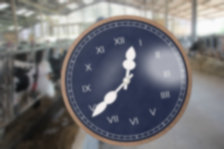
{"hour": 12, "minute": 39}
